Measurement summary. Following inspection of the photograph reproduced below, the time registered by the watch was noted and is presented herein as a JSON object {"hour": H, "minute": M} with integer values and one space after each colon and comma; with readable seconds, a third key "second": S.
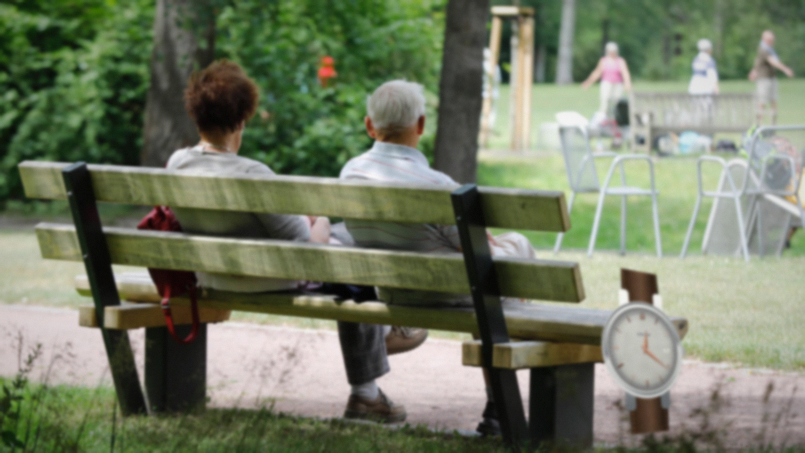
{"hour": 12, "minute": 21}
